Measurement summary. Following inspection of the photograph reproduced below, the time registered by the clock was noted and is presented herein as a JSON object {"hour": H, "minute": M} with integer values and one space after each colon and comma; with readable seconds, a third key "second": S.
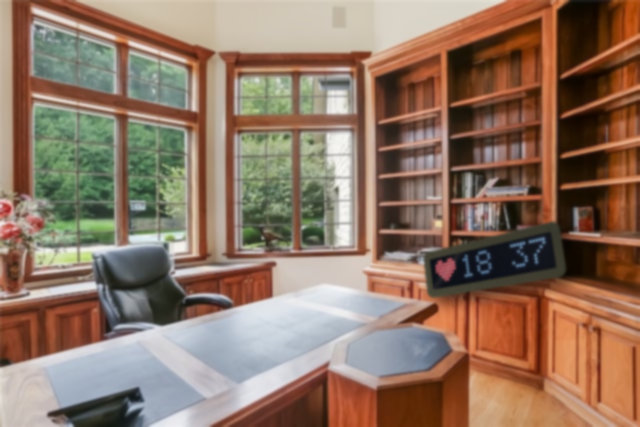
{"hour": 18, "minute": 37}
